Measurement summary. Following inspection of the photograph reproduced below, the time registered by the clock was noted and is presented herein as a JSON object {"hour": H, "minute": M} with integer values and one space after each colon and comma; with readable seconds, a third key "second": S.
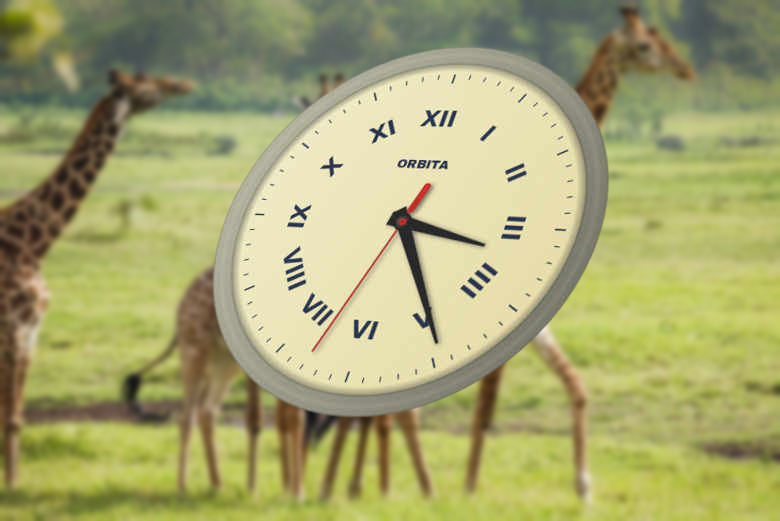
{"hour": 3, "minute": 24, "second": 33}
